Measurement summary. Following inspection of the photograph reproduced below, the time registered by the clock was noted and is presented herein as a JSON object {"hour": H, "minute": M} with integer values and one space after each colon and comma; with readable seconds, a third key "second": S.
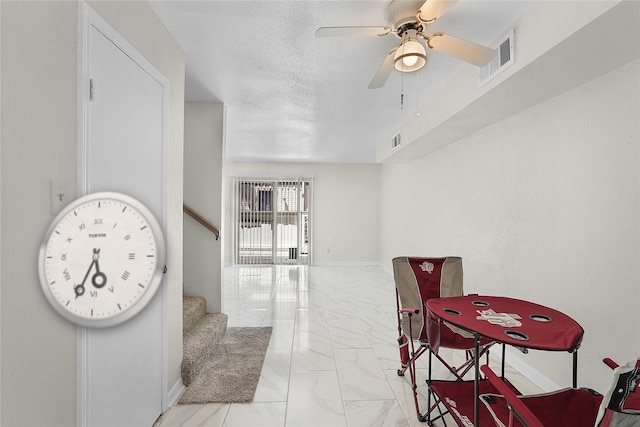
{"hour": 5, "minute": 34}
